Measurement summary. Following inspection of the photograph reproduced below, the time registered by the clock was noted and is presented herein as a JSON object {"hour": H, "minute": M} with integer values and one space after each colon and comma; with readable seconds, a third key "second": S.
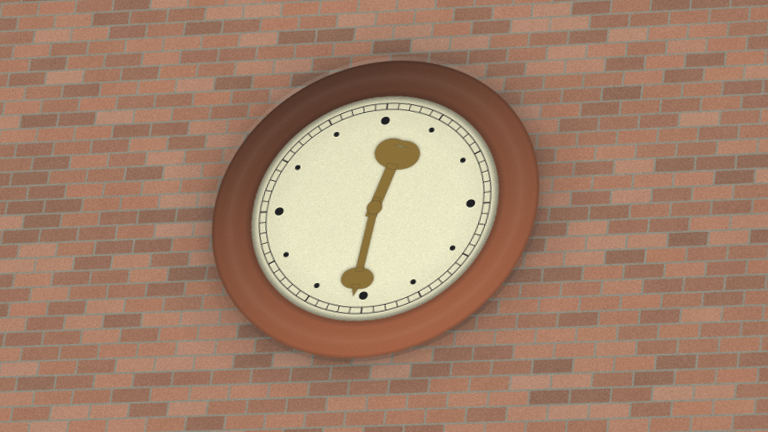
{"hour": 12, "minute": 31}
